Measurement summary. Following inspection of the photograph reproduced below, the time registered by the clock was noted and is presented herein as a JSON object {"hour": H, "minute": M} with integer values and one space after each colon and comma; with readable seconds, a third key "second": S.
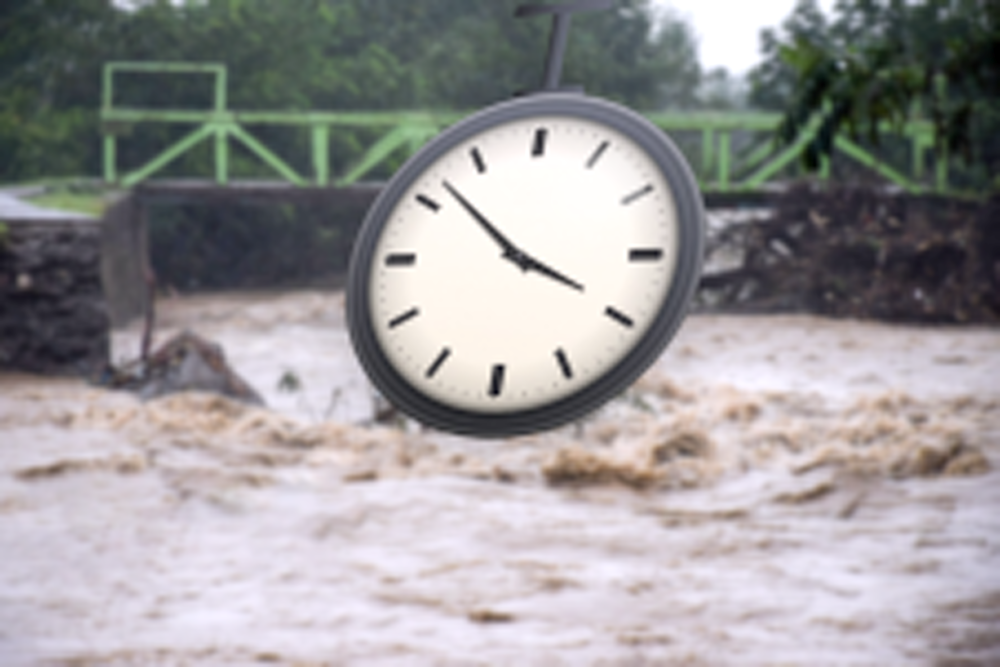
{"hour": 3, "minute": 52}
